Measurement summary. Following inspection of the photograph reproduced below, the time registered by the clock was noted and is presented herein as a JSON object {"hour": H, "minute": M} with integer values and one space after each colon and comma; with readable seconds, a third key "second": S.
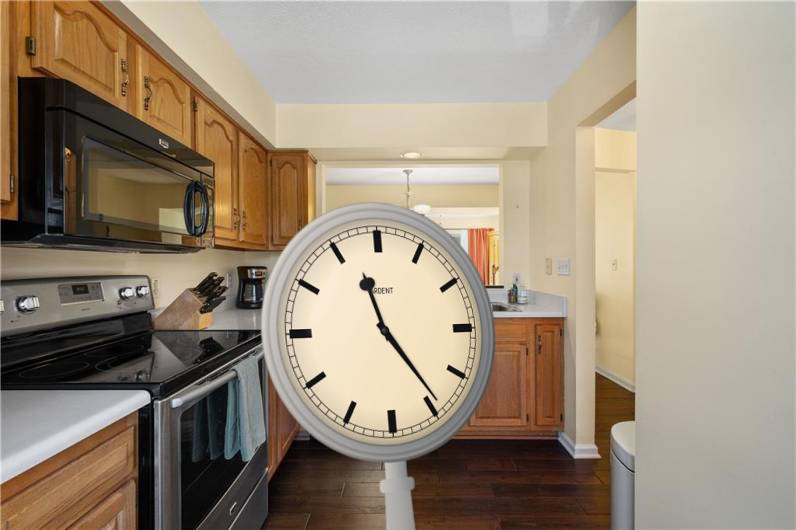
{"hour": 11, "minute": 24}
